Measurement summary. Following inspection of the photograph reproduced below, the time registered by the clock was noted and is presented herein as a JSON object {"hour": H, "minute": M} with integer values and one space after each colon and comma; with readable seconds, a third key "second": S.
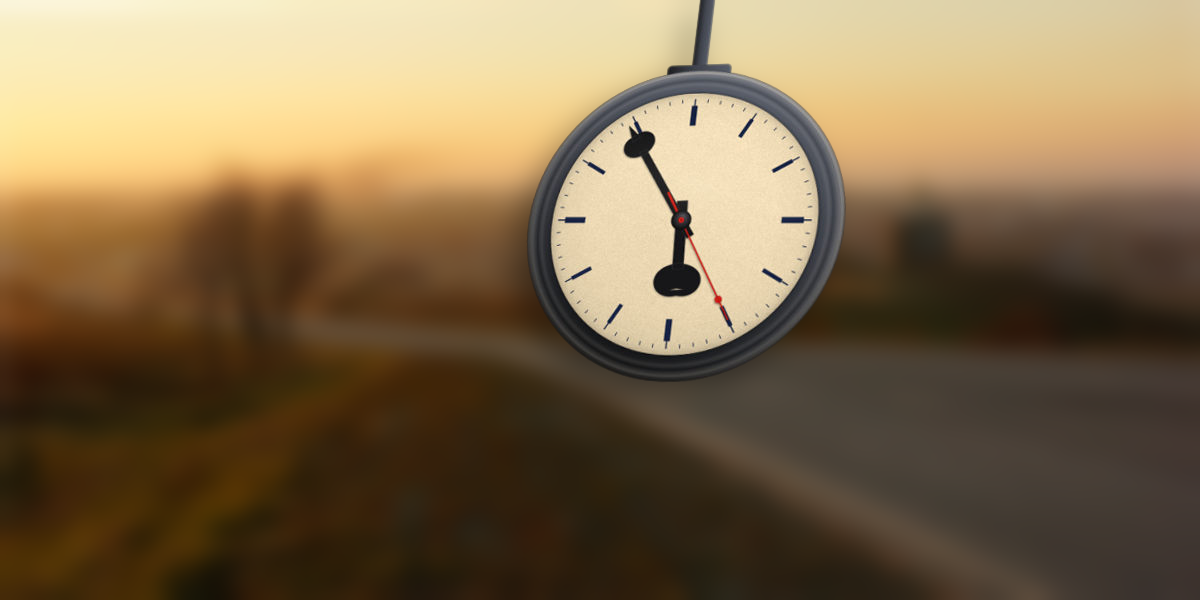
{"hour": 5, "minute": 54, "second": 25}
